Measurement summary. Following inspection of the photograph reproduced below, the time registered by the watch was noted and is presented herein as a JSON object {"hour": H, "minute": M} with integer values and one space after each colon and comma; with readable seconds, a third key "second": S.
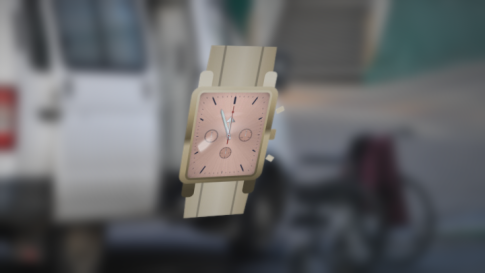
{"hour": 11, "minute": 56}
